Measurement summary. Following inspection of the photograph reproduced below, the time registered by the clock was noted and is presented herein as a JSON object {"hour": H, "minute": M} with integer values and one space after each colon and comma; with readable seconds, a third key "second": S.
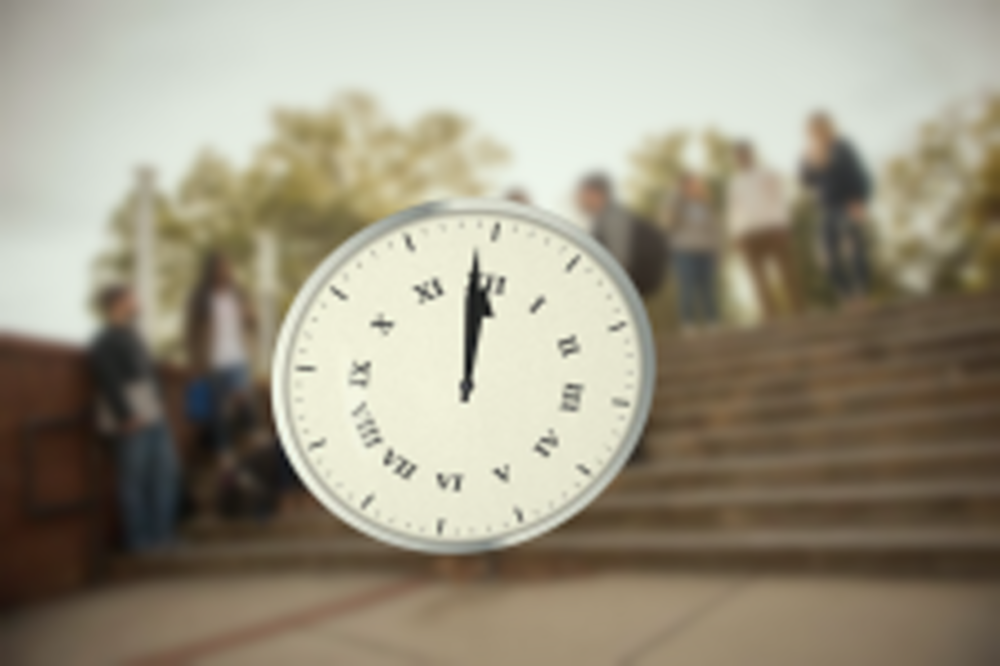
{"hour": 11, "minute": 59}
